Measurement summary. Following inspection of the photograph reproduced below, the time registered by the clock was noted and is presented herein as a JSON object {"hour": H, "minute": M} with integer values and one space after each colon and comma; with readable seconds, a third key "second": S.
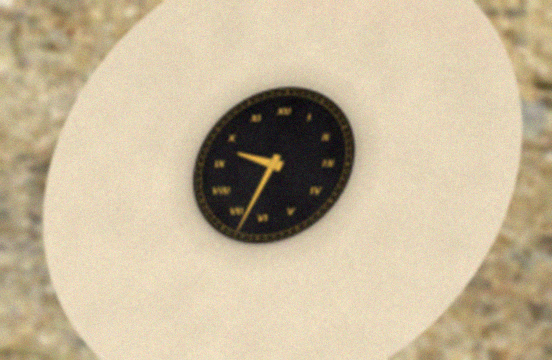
{"hour": 9, "minute": 33}
